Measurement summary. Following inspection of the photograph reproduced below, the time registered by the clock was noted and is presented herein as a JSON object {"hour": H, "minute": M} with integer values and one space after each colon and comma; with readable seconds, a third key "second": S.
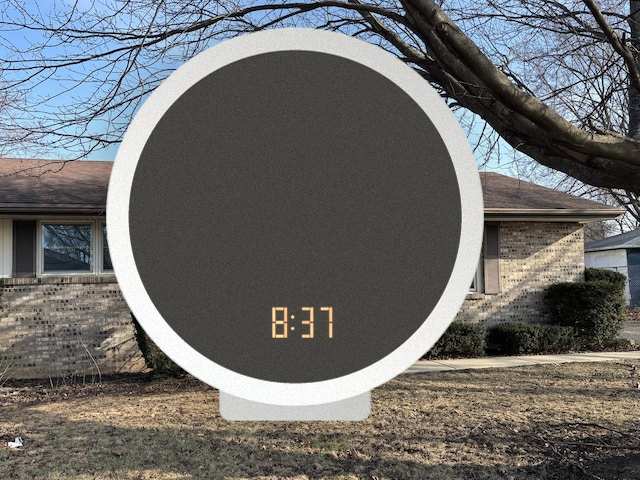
{"hour": 8, "minute": 37}
